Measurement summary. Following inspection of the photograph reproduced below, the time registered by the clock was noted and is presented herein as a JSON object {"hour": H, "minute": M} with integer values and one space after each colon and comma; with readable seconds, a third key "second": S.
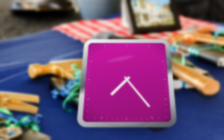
{"hour": 7, "minute": 24}
